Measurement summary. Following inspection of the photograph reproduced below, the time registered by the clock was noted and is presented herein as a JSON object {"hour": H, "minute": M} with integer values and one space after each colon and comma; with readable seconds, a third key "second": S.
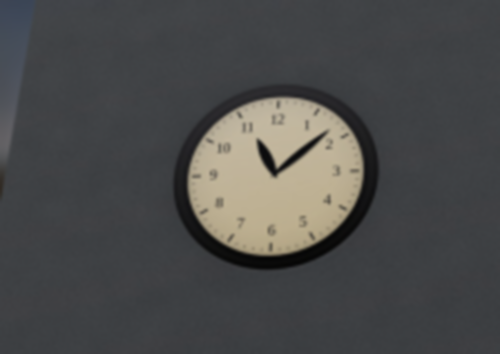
{"hour": 11, "minute": 8}
